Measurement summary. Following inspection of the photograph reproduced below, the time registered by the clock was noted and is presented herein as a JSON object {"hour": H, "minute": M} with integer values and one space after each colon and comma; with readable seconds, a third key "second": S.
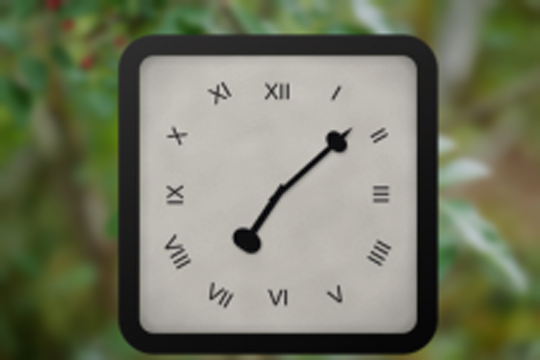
{"hour": 7, "minute": 8}
